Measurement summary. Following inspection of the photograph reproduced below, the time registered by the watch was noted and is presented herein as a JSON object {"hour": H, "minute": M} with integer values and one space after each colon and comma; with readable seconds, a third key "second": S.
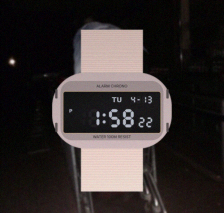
{"hour": 1, "minute": 58, "second": 22}
